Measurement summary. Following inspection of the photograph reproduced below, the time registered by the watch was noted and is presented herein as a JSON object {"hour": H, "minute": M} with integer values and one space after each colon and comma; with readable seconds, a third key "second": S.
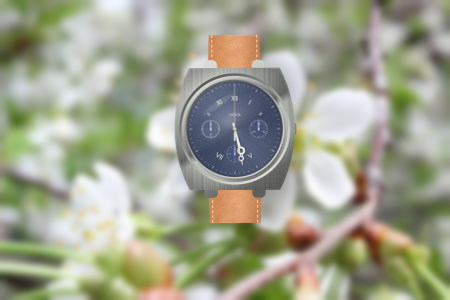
{"hour": 5, "minute": 28}
